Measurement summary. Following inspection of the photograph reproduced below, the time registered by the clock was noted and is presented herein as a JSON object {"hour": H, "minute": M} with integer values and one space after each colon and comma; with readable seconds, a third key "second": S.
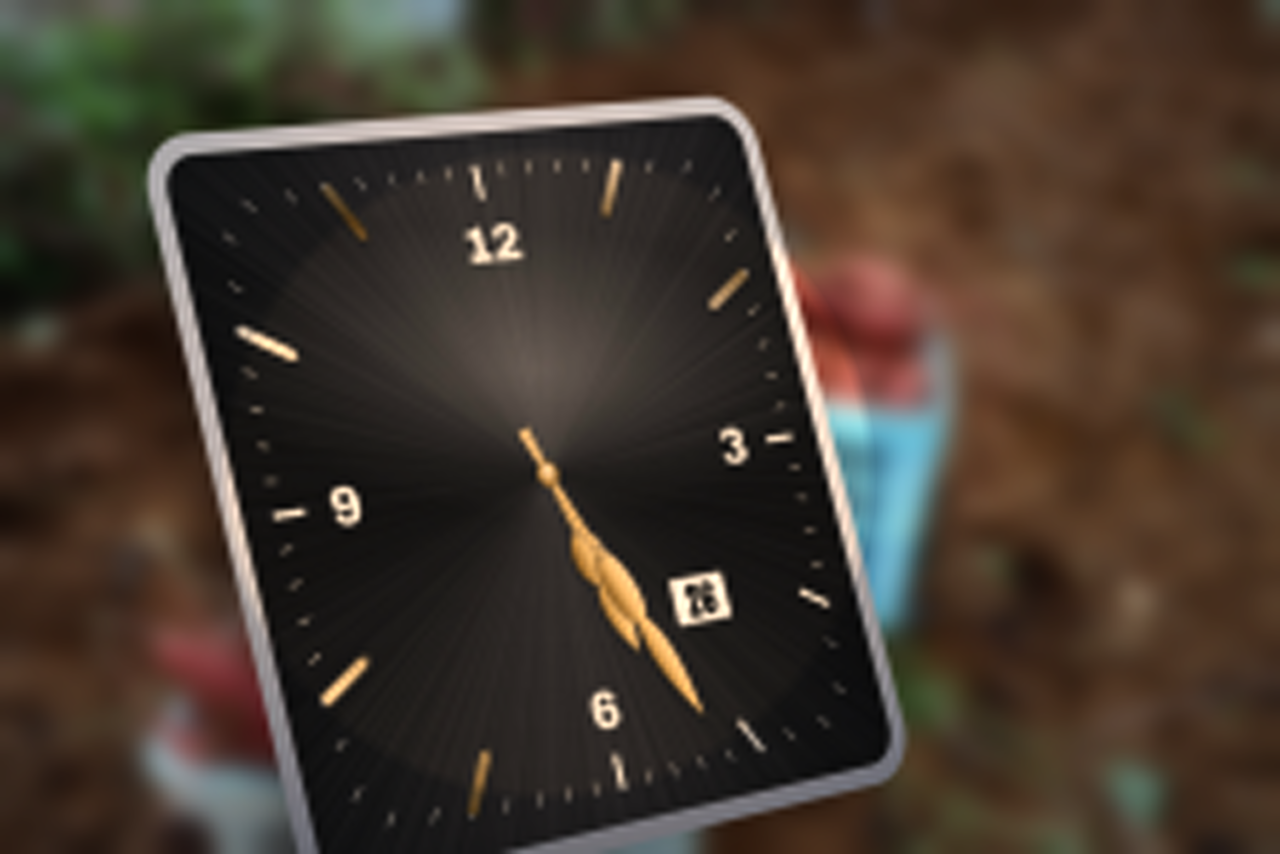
{"hour": 5, "minute": 26}
